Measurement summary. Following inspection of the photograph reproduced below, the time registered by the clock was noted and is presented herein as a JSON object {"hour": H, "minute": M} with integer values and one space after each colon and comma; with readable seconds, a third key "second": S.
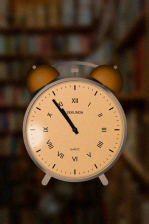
{"hour": 10, "minute": 54}
